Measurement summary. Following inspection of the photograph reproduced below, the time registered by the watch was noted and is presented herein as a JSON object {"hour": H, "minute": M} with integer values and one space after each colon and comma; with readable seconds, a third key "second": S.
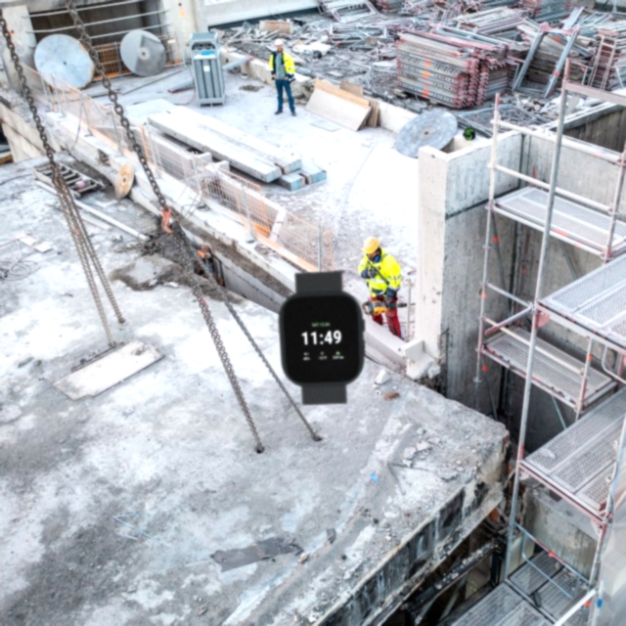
{"hour": 11, "minute": 49}
